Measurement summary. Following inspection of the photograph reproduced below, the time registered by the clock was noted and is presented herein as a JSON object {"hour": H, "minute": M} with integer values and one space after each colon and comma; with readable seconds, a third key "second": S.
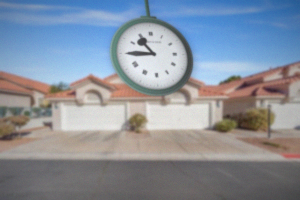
{"hour": 10, "minute": 45}
